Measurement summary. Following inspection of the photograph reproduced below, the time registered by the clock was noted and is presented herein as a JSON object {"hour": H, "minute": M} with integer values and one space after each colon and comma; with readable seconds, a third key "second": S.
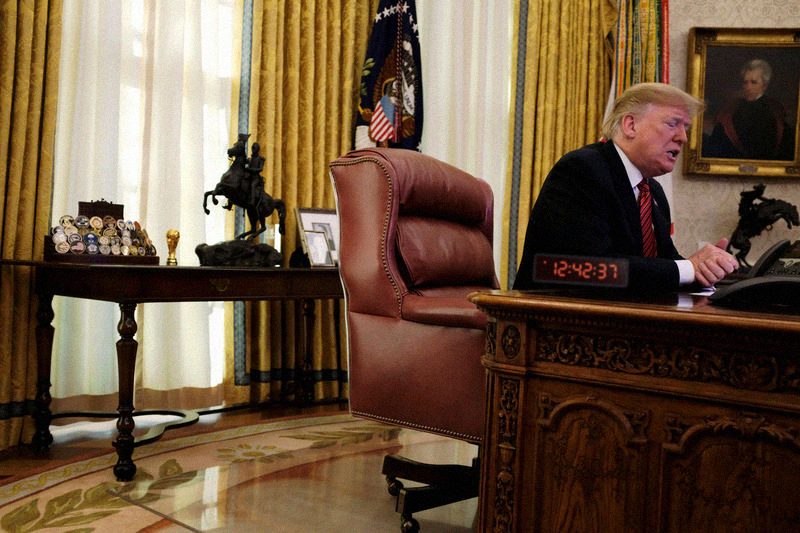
{"hour": 12, "minute": 42, "second": 37}
